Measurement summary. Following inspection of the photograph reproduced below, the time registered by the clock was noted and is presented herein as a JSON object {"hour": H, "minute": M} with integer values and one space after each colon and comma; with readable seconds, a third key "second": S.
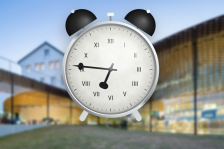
{"hour": 6, "minute": 46}
